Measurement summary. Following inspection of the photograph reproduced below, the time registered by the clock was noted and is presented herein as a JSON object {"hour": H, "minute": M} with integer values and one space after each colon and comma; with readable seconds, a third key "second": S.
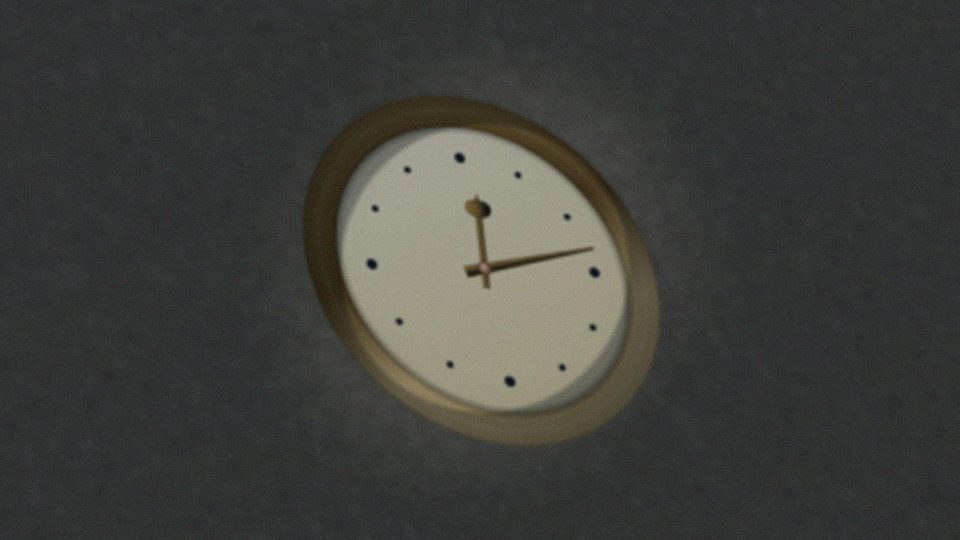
{"hour": 12, "minute": 13}
